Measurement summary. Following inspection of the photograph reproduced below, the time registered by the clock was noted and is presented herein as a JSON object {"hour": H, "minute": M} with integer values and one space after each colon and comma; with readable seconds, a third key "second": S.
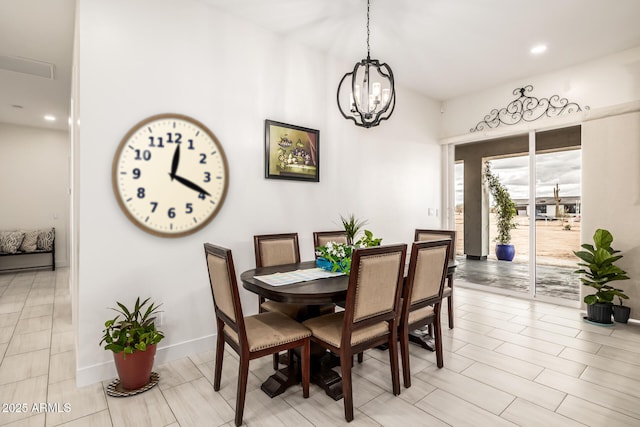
{"hour": 12, "minute": 19}
